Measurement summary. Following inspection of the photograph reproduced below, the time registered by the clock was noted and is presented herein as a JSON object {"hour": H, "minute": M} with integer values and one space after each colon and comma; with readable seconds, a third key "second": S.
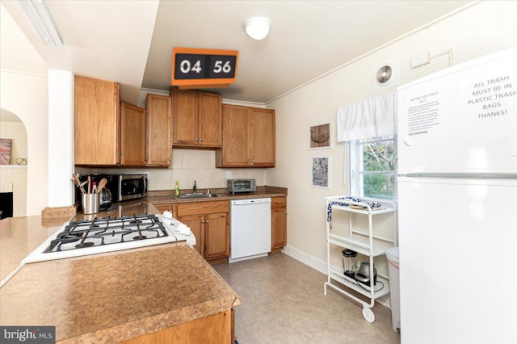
{"hour": 4, "minute": 56}
